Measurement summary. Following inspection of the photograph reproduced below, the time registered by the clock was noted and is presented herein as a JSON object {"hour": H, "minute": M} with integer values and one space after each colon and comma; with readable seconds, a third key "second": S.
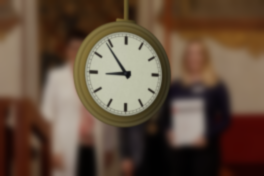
{"hour": 8, "minute": 54}
